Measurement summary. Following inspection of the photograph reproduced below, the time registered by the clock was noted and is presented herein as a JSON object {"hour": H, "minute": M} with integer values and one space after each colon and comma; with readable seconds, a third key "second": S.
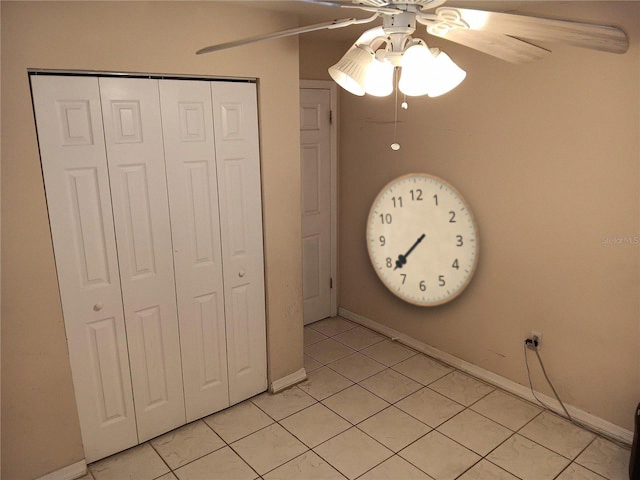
{"hour": 7, "minute": 38}
